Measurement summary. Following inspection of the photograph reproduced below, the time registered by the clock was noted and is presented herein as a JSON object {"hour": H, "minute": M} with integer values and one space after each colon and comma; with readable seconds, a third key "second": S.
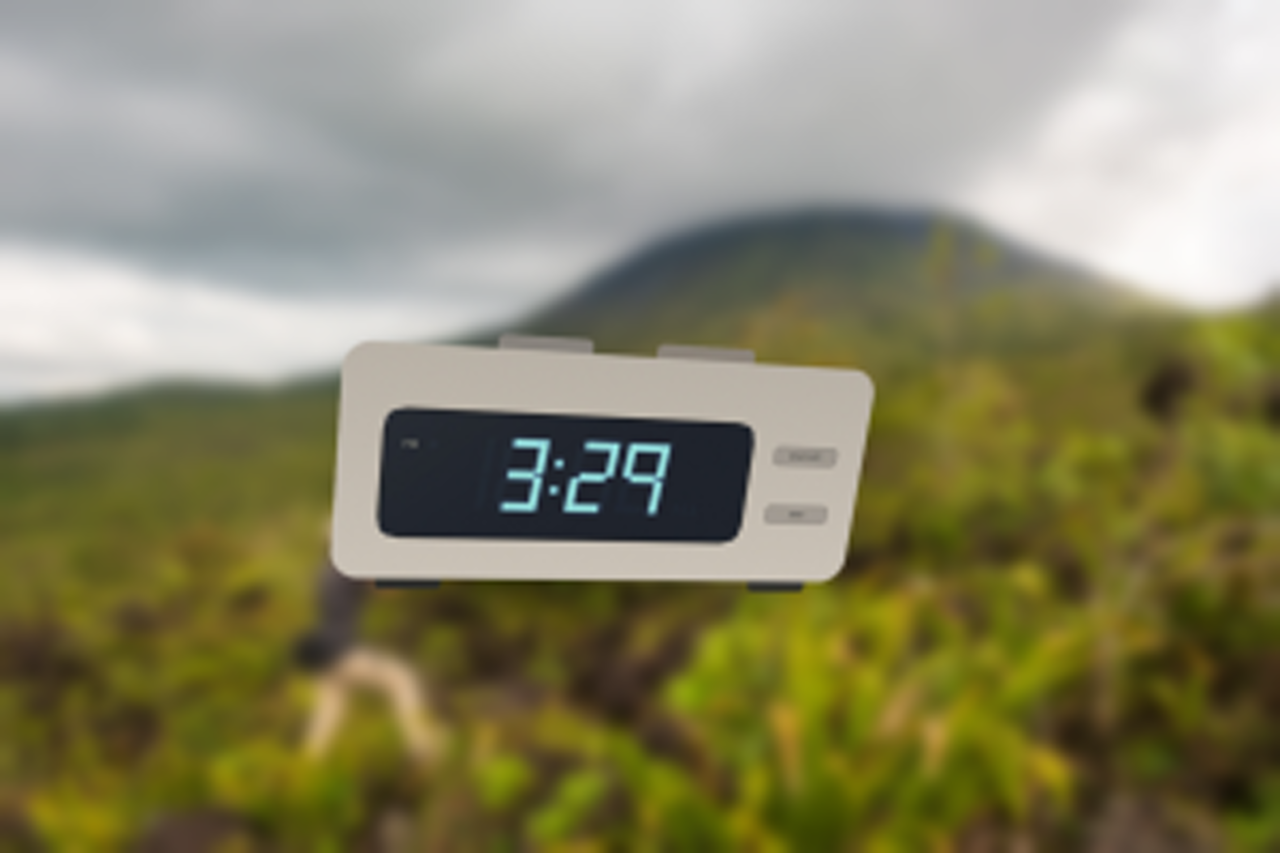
{"hour": 3, "minute": 29}
